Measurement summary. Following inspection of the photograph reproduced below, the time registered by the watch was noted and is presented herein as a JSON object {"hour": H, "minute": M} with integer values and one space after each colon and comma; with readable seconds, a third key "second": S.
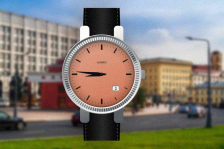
{"hour": 8, "minute": 46}
